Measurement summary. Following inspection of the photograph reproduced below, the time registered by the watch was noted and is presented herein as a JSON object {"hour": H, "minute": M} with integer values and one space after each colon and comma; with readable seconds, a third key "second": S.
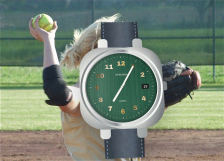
{"hour": 7, "minute": 5}
